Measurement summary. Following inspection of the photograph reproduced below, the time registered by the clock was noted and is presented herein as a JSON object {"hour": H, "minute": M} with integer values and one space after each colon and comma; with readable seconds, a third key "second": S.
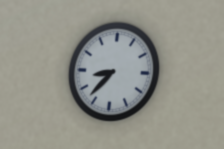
{"hour": 8, "minute": 37}
